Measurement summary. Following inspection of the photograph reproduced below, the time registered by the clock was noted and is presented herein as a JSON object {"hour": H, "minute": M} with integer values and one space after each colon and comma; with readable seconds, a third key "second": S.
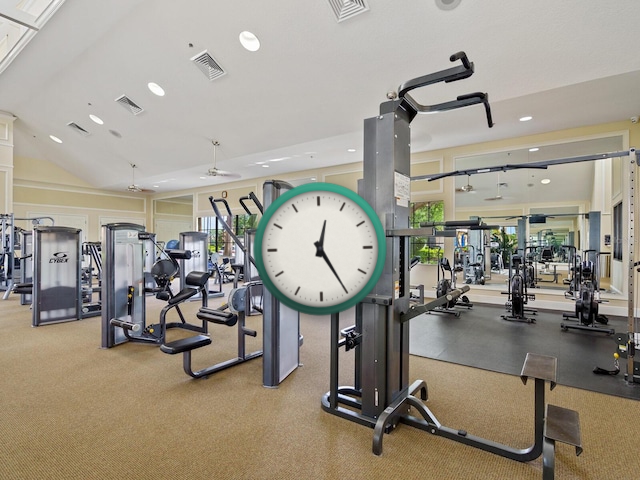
{"hour": 12, "minute": 25}
